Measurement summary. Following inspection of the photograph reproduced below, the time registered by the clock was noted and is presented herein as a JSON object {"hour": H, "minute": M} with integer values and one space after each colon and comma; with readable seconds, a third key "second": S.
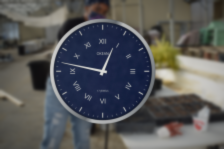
{"hour": 12, "minute": 47}
